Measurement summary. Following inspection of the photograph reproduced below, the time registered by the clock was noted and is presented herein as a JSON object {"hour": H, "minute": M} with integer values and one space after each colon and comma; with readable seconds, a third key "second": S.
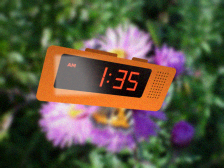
{"hour": 1, "minute": 35}
